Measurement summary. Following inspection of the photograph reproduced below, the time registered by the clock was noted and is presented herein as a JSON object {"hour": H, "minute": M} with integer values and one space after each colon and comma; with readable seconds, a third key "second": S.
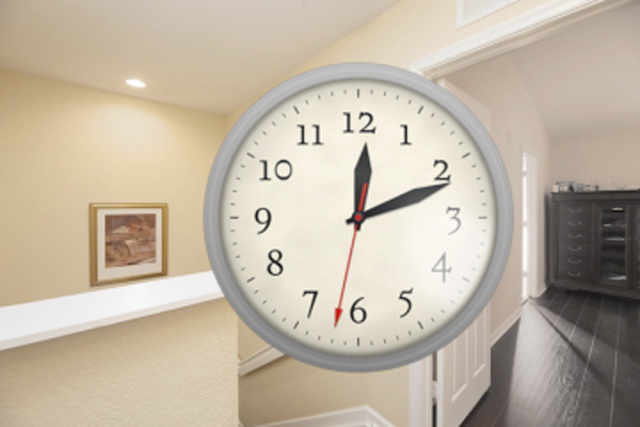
{"hour": 12, "minute": 11, "second": 32}
